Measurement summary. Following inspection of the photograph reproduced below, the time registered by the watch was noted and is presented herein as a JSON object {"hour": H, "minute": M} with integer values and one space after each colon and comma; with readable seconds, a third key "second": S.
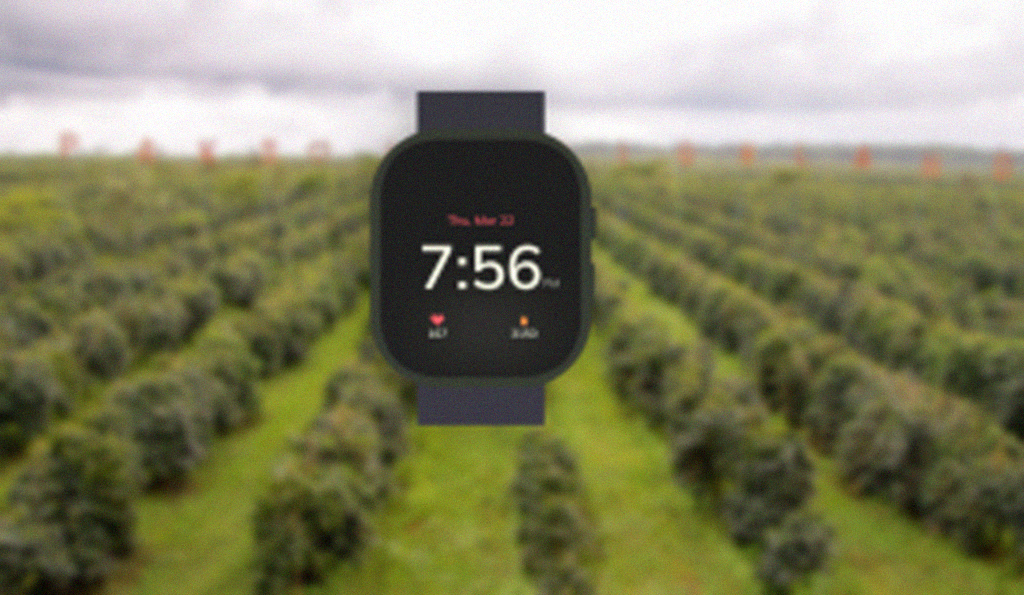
{"hour": 7, "minute": 56}
